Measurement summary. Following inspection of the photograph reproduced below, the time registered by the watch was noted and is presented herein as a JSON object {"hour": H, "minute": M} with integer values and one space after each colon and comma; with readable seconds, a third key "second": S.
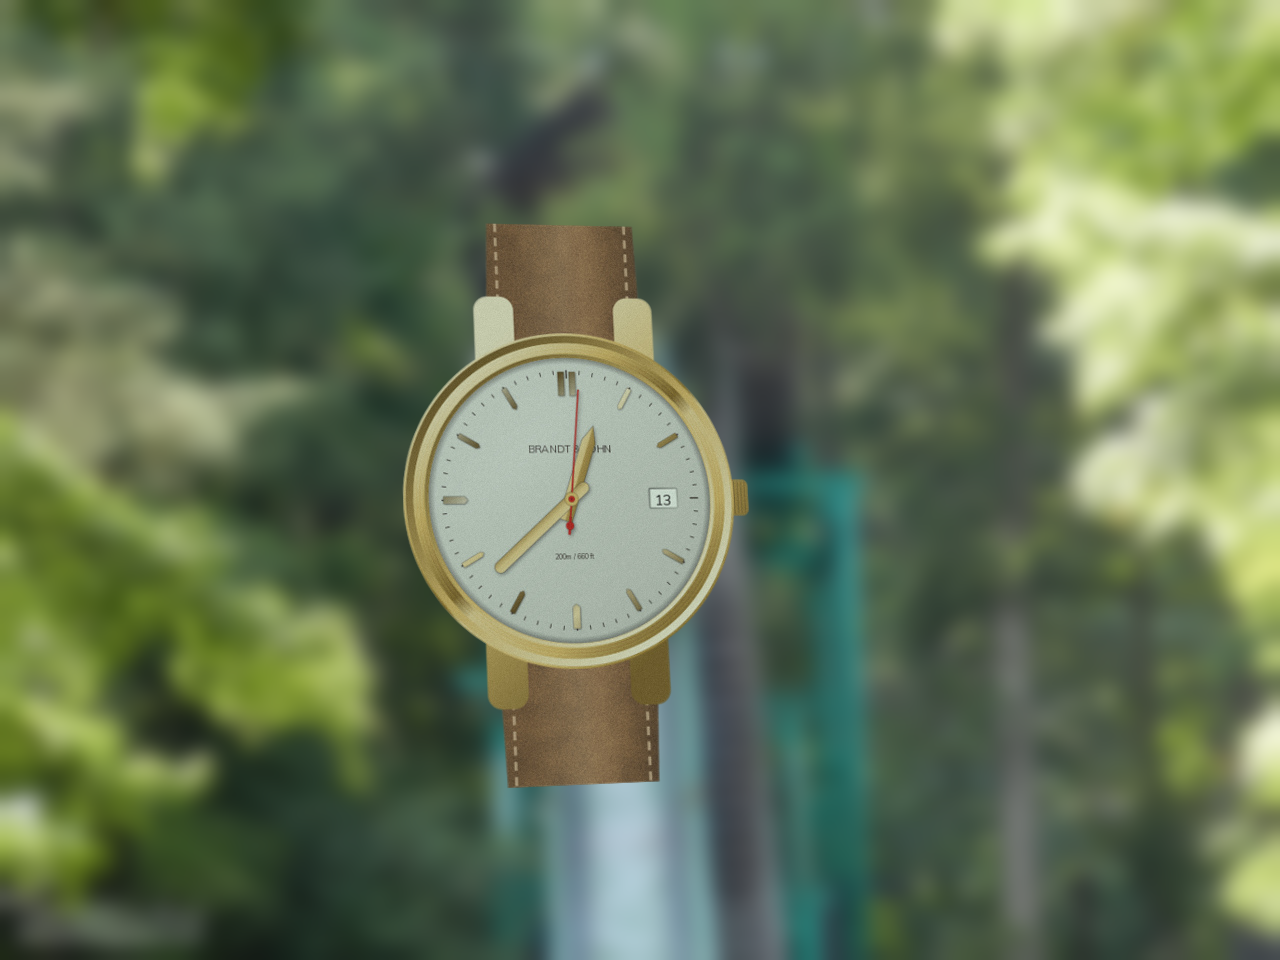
{"hour": 12, "minute": 38, "second": 1}
